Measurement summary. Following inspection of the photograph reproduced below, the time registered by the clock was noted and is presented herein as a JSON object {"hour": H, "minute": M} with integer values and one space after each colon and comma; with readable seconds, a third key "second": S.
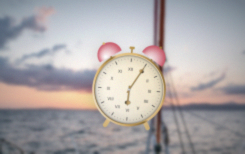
{"hour": 6, "minute": 5}
